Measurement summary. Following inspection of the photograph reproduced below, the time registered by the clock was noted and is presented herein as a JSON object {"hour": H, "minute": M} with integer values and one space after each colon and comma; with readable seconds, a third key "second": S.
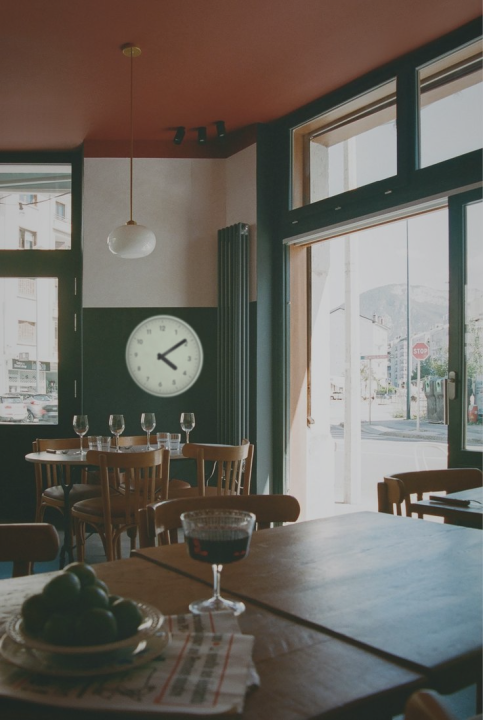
{"hour": 4, "minute": 9}
